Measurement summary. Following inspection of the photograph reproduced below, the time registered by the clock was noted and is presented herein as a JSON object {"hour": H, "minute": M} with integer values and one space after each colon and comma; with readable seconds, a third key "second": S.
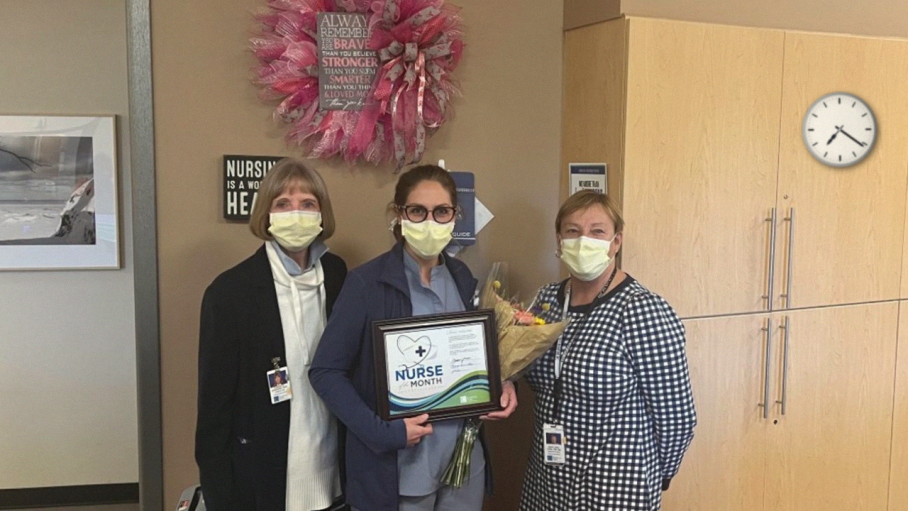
{"hour": 7, "minute": 21}
